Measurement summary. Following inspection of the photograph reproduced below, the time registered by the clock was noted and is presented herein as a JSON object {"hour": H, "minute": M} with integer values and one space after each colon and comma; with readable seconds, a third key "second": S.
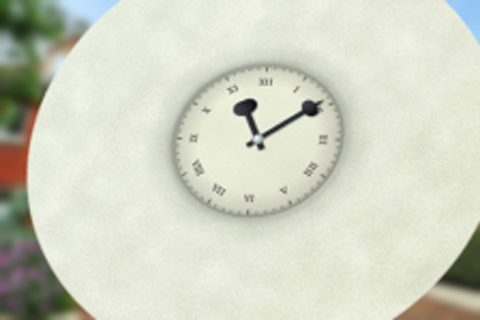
{"hour": 11, "minute": 9}
